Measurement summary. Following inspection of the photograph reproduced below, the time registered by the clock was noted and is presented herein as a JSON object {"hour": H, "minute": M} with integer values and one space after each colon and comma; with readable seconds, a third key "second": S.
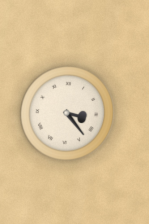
{"hour": 3, "minute": 23}
